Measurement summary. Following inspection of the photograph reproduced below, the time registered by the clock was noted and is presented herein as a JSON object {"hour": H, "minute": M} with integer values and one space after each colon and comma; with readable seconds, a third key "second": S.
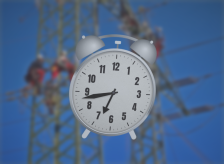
{"hour": 6, "minute": 43}
